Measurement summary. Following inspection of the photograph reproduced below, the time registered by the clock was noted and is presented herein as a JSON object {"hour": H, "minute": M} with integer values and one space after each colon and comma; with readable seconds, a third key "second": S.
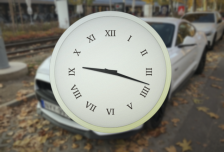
{"hour": 9, "minute": 18}
